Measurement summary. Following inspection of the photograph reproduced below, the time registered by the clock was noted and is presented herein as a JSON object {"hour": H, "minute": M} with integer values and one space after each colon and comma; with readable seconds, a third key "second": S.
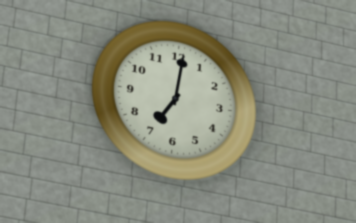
{"hour": 7, "minute": 1}
